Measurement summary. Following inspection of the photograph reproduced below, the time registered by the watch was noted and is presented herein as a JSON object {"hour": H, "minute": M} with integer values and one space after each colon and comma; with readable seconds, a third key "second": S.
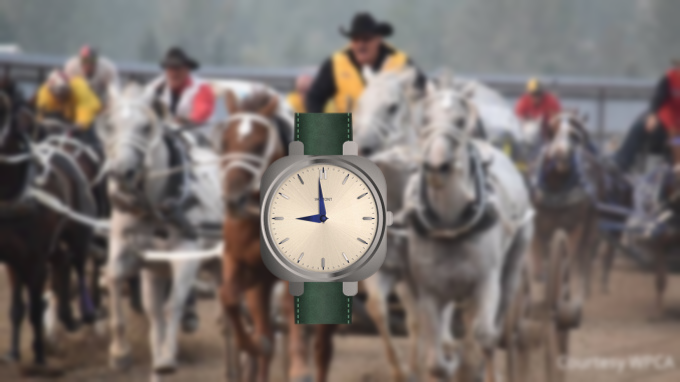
{"hour": 8, "minute": 59}
